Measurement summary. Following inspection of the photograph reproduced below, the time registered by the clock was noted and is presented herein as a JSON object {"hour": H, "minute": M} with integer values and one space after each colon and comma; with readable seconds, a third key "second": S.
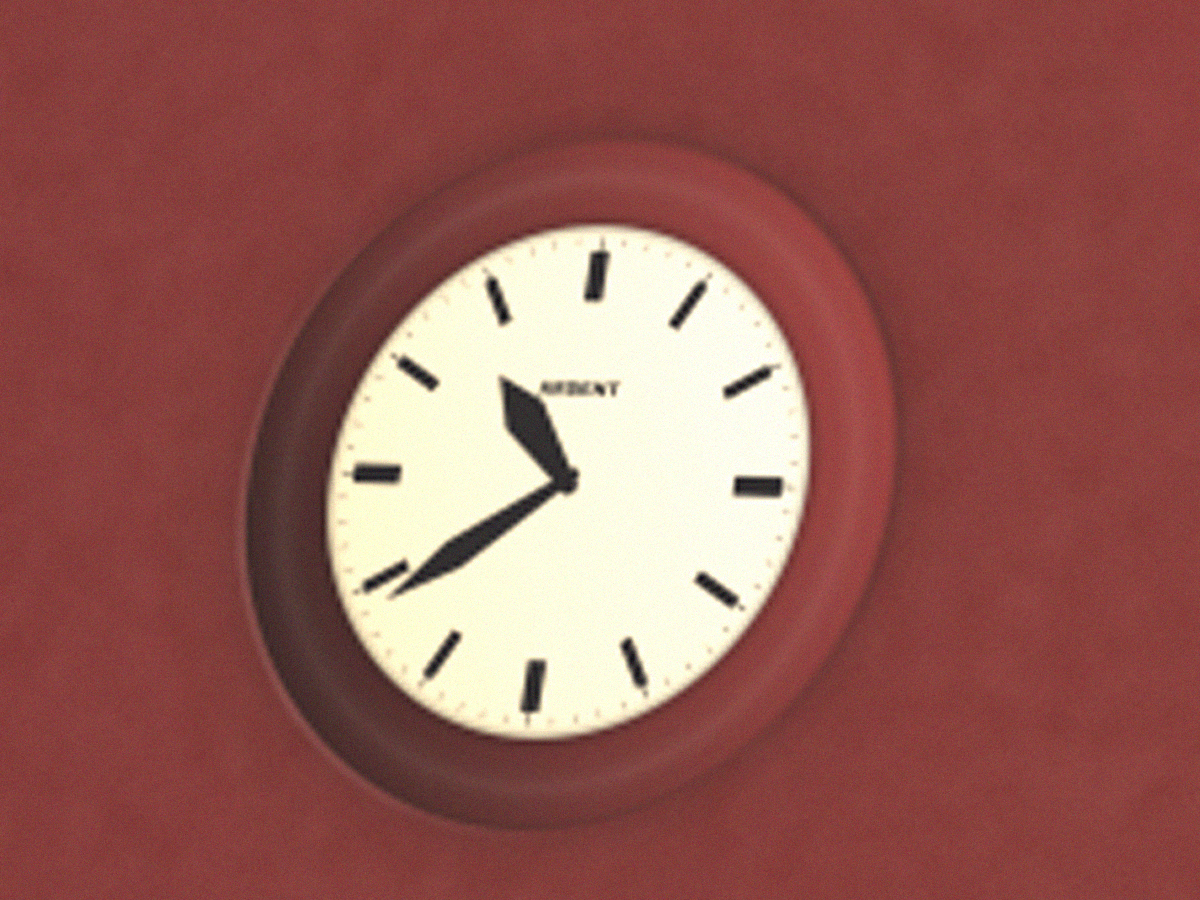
{"hour": 10, "minute": 39}
